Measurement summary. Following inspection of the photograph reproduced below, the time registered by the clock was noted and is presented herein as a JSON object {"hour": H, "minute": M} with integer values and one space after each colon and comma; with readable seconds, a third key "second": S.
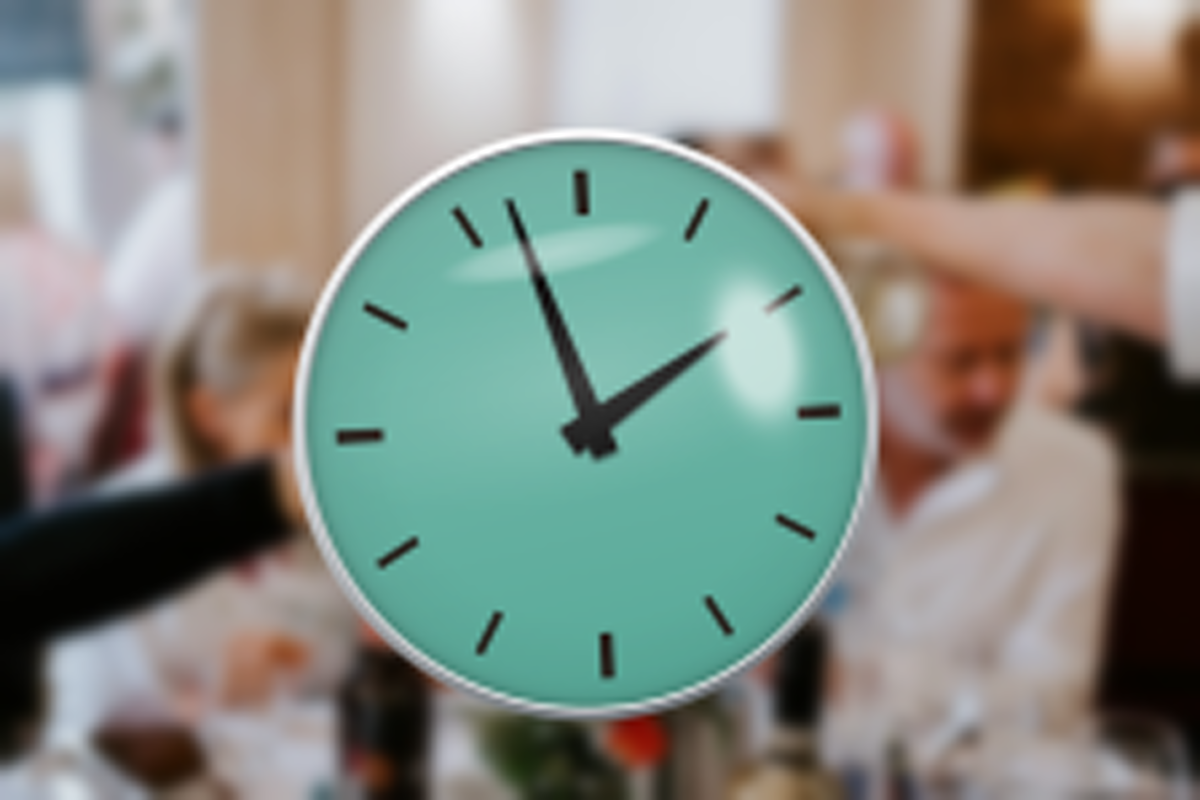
{"hour": 1, "minute": 57}
